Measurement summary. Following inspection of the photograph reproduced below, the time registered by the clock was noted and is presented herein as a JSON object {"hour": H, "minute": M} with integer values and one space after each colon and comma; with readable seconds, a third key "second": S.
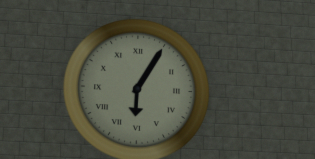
{"hour": 6, "minute": 5}
